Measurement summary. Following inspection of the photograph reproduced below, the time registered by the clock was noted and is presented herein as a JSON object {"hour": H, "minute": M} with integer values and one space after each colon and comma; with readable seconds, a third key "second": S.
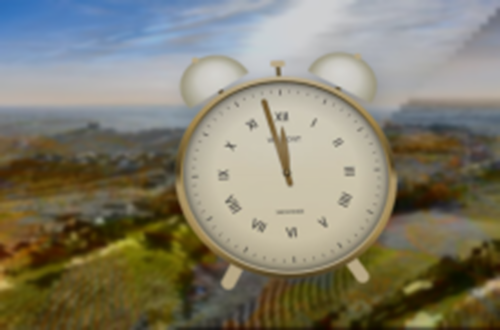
{"hour": 11, "minute": 58}
